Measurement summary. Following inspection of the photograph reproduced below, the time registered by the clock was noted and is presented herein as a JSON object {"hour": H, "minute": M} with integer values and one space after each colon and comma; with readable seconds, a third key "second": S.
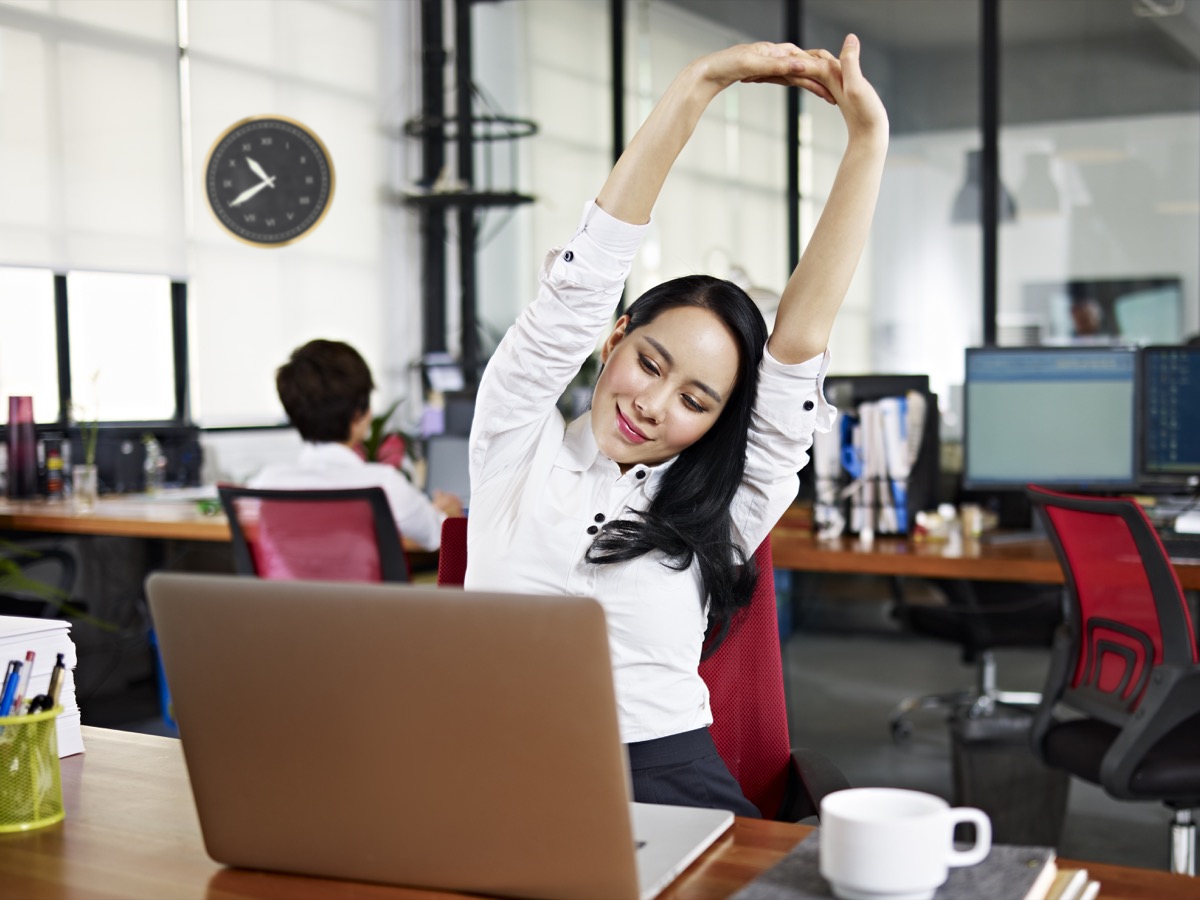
{"hour": 10, "minute": 40}
